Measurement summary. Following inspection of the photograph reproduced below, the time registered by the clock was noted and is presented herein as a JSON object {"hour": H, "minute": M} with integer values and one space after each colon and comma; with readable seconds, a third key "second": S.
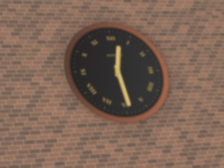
{"hour": 12, "minute": 29}
